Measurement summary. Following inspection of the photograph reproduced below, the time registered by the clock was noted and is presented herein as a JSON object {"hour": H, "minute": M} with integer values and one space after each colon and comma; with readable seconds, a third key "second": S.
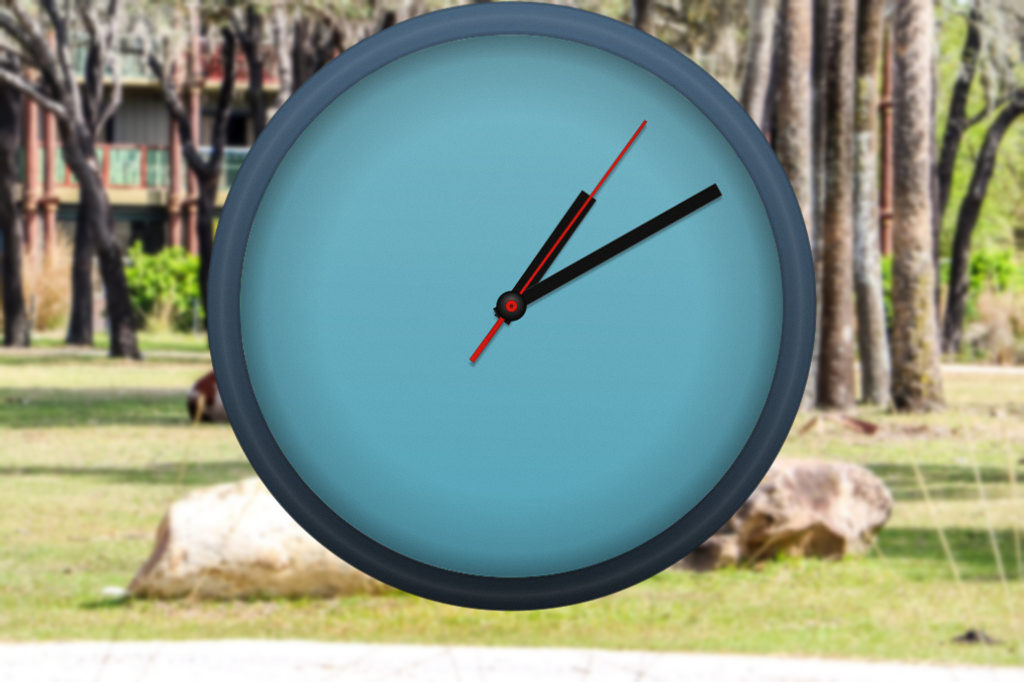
{"hour": 1, "minute": 10, "second": 6}
